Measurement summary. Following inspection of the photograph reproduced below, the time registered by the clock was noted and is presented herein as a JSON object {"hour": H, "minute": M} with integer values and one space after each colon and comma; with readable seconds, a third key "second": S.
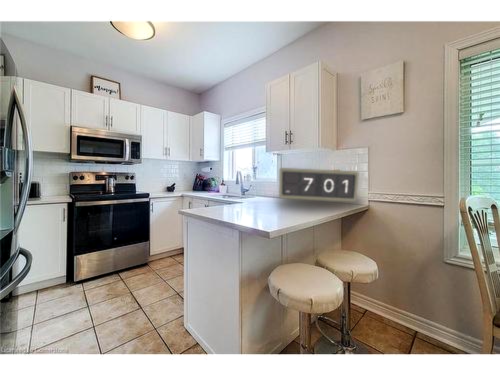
{"hour": 7, "minute": 1}
